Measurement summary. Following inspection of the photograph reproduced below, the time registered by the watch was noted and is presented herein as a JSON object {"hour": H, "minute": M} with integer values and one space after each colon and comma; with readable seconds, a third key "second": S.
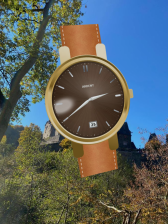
{"hour": 2, "minute": 40}
